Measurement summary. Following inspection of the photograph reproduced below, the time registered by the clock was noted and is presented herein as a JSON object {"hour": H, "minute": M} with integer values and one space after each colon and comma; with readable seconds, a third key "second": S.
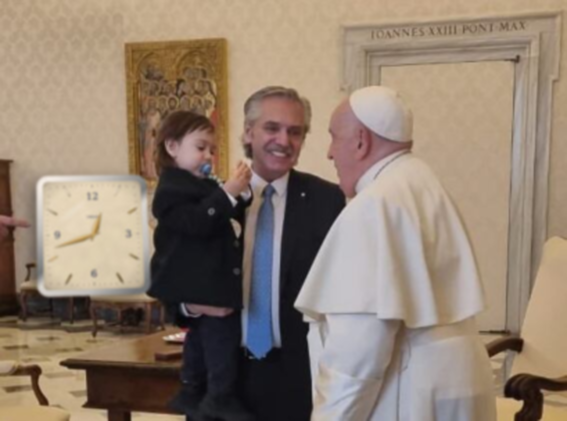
{"hour": 12, "minute": 42}
